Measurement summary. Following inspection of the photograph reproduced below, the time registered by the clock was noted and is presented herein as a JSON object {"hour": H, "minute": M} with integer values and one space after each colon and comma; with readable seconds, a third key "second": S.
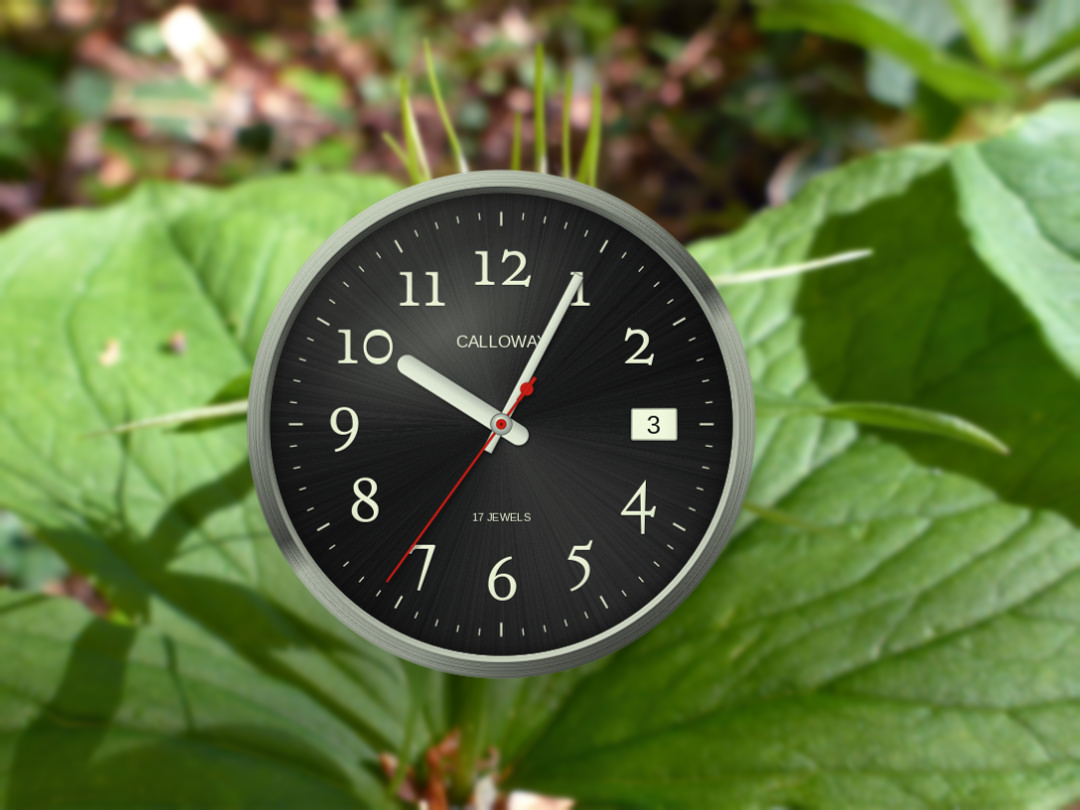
{"hour": 10, "minute": 4, "second": 36}
